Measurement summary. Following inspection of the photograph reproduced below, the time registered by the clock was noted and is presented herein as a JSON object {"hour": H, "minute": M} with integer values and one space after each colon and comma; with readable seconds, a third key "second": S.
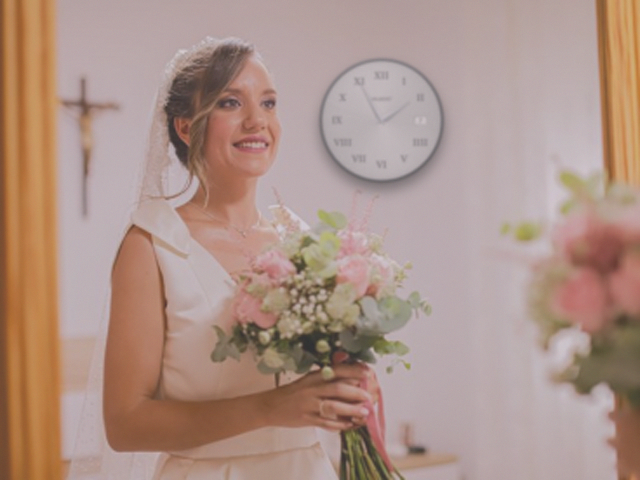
{"hour": 1, "minute": 55}
